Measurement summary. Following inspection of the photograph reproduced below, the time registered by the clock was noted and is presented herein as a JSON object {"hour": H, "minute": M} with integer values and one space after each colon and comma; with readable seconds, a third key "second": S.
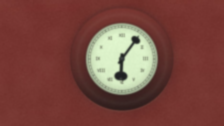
{"hour": 6, "minute": 6}
